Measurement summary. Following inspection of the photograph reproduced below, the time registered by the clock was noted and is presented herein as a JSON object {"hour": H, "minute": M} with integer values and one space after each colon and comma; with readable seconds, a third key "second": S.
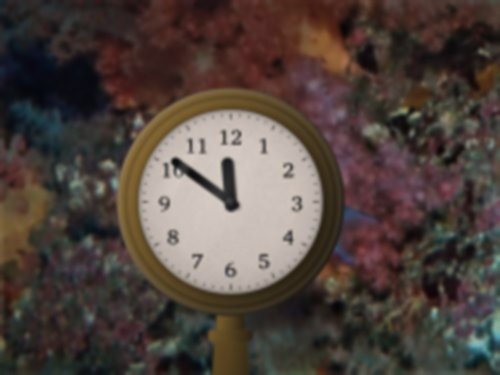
{"hour": 11, "minute": 51}
